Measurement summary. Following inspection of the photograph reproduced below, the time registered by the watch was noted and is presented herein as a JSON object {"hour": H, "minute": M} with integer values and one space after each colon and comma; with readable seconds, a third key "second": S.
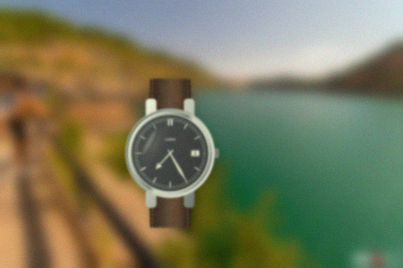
{"hour": 7, "minute": 25}
